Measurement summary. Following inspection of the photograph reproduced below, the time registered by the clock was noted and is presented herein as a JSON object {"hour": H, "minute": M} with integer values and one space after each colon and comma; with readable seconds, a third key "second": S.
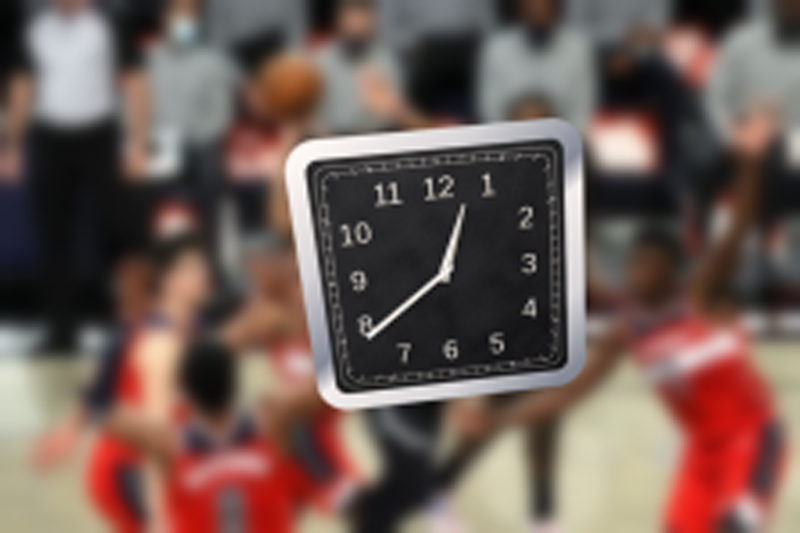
{"hour": 12, "minute": 39}
